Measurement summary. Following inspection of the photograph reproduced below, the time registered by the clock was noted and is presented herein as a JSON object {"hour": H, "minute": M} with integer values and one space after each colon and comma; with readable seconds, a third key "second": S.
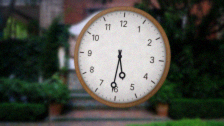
{"hour": 5, "minute": 31}
